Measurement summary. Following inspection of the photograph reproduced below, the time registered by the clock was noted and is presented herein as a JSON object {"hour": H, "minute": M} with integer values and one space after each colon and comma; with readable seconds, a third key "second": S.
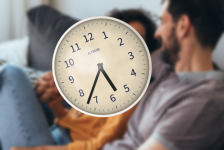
{"hour": 5, "minute": 37}
